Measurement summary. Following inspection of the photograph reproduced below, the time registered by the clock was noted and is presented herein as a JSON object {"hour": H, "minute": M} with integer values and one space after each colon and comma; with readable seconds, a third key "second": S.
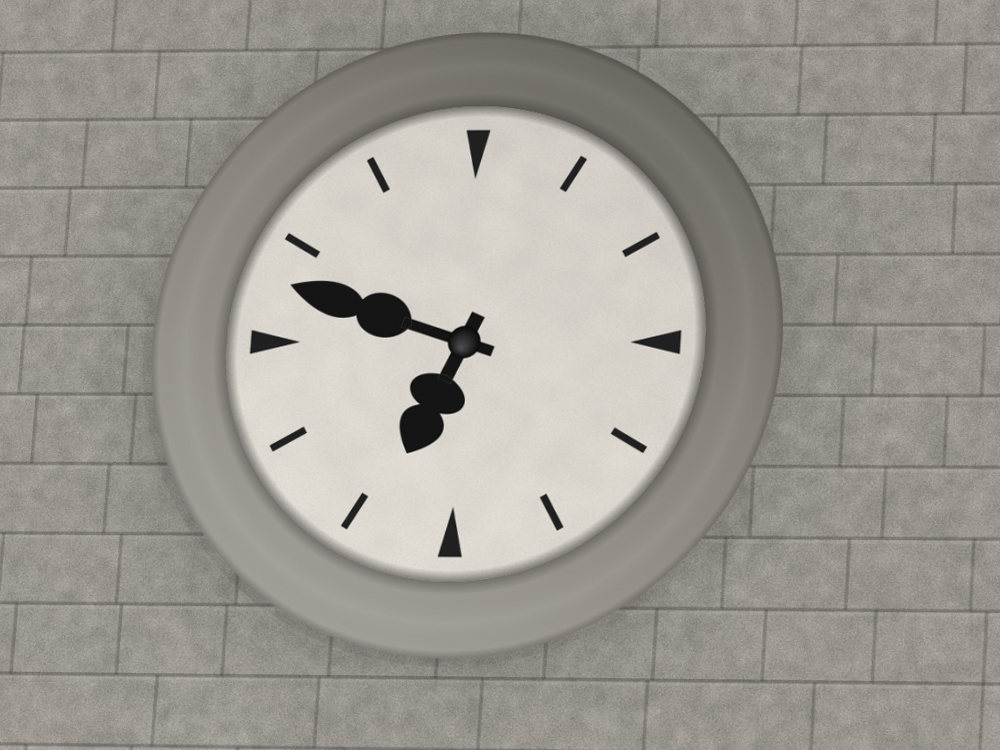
{"hour": 6, "minute": 48}
